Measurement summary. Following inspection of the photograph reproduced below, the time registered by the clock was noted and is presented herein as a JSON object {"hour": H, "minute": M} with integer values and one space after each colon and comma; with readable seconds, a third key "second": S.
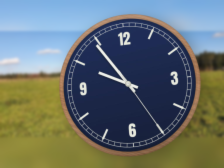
{"hour": 9, "minute": 54, "second": 25}
